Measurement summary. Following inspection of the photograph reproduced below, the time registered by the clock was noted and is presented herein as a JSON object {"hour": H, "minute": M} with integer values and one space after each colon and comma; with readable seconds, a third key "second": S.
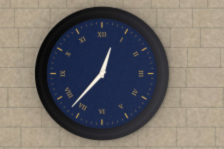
{"hour": 12, "minute": 37}
